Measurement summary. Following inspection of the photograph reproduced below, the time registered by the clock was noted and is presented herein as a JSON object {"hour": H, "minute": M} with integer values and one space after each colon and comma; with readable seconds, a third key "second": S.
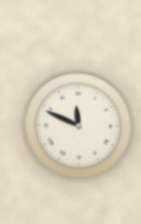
{"hour": 11, "minute": 49}
